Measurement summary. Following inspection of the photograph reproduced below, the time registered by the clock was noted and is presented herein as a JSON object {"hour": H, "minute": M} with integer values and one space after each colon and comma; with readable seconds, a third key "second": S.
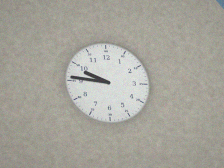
{"hour": 9, "minute": 46}
